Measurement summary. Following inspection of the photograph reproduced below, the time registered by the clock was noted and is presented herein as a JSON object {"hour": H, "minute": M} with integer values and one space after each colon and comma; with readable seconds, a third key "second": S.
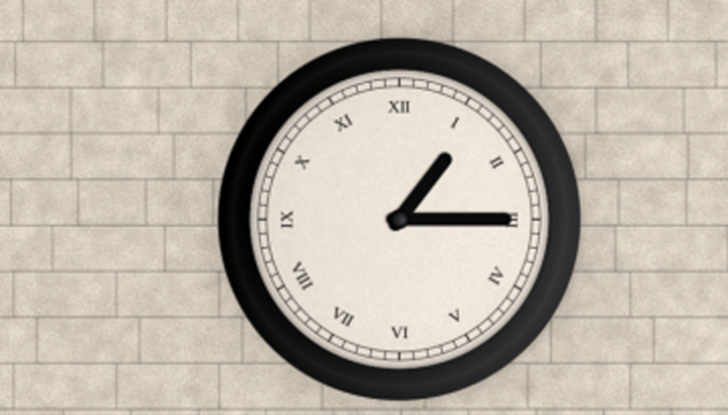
{"hour": 1, "minute": 15}
